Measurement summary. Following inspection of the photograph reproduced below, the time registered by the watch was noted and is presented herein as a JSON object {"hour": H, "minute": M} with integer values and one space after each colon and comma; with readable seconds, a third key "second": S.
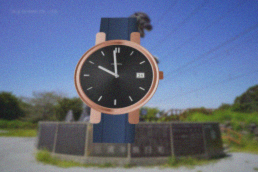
{"hour": 9, "minute": 59}
